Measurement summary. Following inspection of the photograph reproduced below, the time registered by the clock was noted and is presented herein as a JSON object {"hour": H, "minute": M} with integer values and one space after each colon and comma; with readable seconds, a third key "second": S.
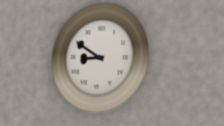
{"hour": 8, "minute": 50}
